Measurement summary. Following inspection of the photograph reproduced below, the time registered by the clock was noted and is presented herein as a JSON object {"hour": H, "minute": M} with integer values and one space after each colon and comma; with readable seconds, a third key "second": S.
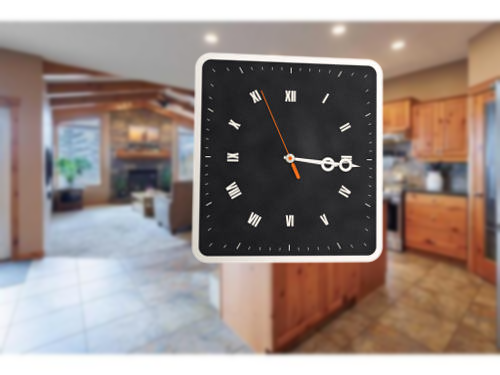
{"hour": 3, "minute": 15, "second": 56}
